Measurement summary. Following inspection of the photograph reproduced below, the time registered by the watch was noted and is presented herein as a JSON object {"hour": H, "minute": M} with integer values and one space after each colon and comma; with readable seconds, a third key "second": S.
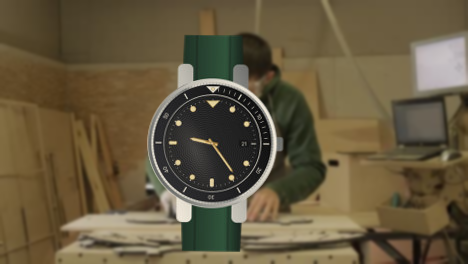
{"hour": 9, "minute": 24}
